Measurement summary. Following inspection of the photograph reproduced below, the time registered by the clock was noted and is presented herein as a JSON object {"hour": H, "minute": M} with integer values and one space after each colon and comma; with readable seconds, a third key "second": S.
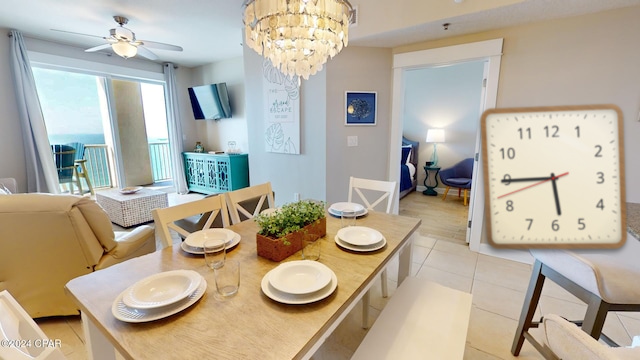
{"hour": 5, "minute": 44, "second": 42}
